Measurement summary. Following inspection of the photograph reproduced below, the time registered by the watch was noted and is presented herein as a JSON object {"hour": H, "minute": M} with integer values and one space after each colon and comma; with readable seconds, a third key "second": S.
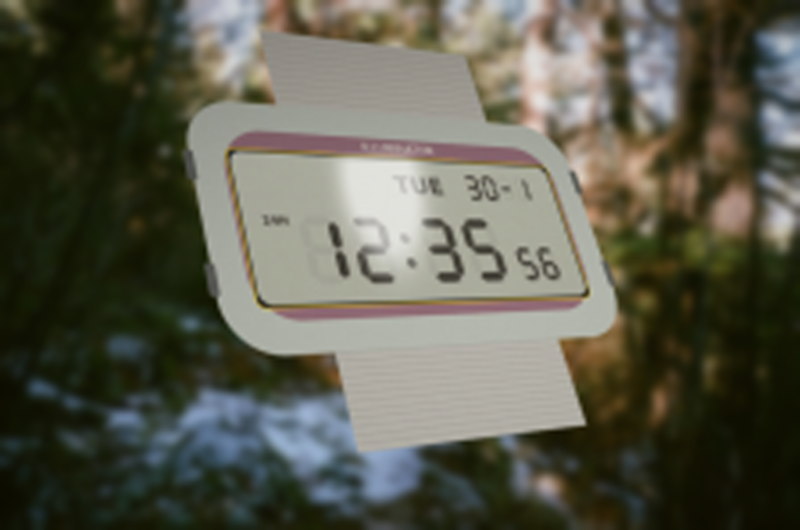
{"hour": 12, "minute": 35, "second": 56}
